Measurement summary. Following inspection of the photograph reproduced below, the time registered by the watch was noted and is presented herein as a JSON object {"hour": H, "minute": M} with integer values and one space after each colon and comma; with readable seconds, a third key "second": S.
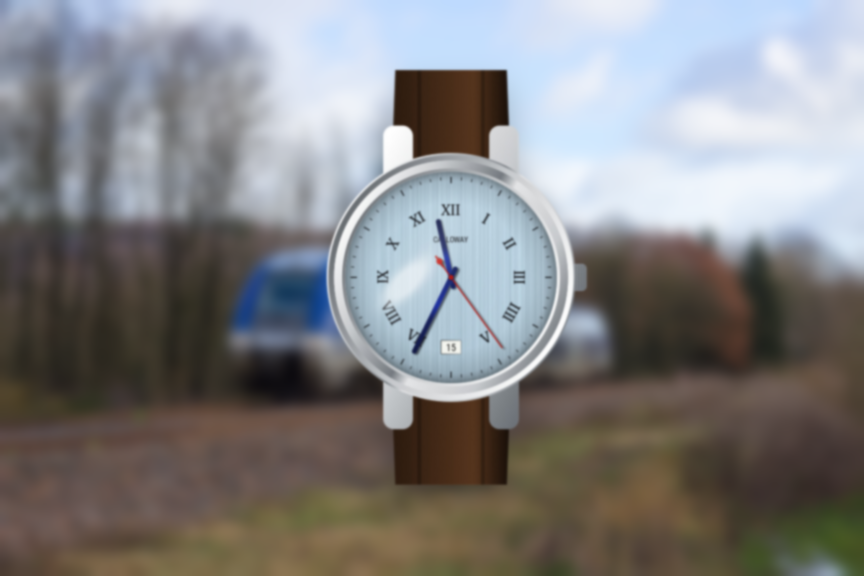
{"hour": 11, "minute": 34, "second": 24}
